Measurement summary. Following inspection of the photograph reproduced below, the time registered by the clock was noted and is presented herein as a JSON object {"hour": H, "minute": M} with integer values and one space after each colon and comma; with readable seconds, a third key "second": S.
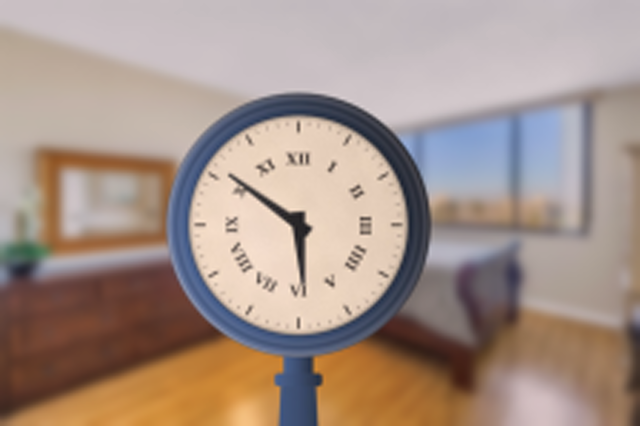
{"hour": 5, "minute": 51}
